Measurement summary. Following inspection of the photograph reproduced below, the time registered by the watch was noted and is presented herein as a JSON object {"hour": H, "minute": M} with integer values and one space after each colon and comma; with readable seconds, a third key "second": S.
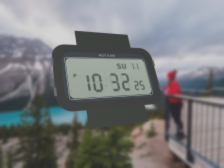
{"hour": 10, "minute": 32, "second": 25}
